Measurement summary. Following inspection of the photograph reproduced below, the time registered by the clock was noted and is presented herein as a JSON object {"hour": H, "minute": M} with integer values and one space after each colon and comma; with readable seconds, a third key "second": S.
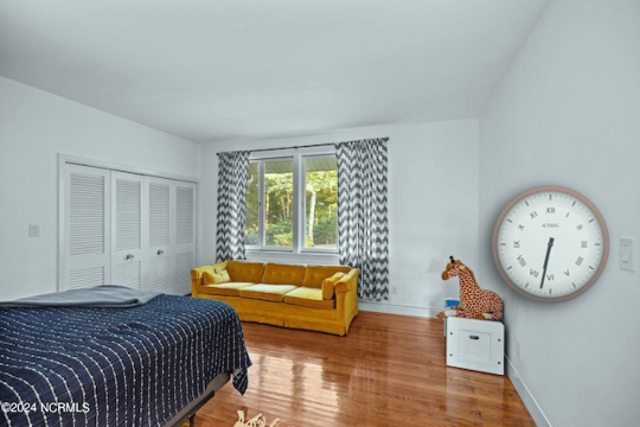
{"hour": 6, "minute": 32}
